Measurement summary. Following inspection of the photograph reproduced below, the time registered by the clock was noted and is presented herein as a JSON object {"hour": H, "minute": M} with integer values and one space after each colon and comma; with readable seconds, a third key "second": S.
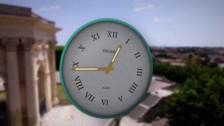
{"hour": 12, "minute": 44}
